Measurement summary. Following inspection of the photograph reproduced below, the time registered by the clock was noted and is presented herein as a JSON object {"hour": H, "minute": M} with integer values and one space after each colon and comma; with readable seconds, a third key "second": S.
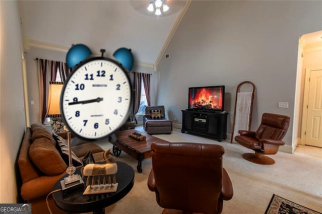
{"hour": 8, "minute": 44}
